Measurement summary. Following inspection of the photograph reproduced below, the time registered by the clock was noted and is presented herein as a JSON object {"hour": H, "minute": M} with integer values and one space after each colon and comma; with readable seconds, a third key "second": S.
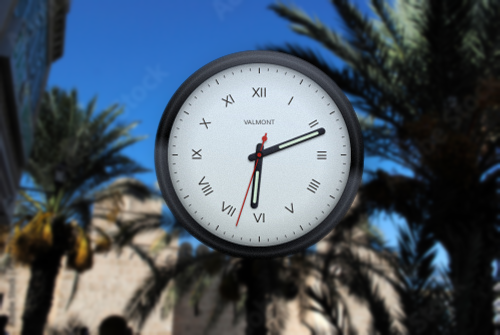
{"hour": 6, "minute": 11, "second": 33}
